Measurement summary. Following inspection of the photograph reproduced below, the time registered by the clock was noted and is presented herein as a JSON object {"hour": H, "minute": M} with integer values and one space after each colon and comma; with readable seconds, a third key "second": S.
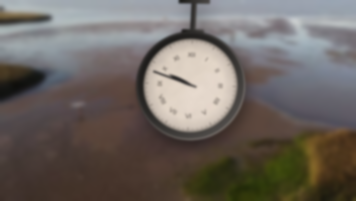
{"hour": 9, "minute": 48}
